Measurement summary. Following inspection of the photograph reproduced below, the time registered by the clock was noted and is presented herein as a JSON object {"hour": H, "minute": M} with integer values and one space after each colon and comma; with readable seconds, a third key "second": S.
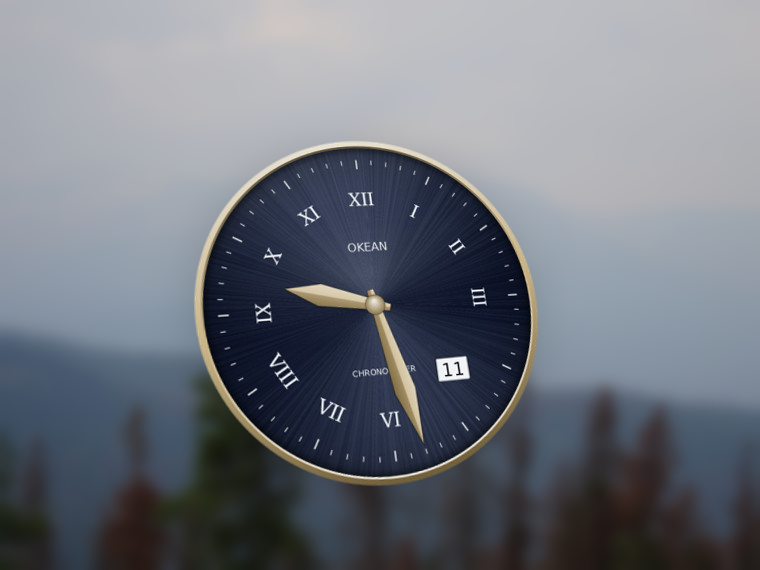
{"hour": 9, "minute": 28}
